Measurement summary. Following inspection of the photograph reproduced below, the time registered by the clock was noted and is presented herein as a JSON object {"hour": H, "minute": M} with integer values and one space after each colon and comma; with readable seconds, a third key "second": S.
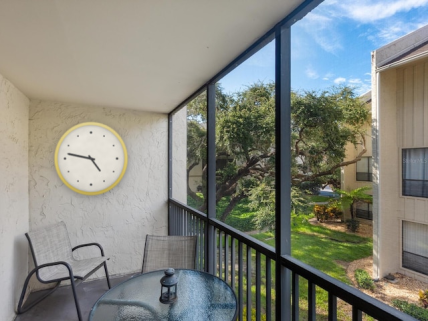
{"hour": 4, "minute": 47}
